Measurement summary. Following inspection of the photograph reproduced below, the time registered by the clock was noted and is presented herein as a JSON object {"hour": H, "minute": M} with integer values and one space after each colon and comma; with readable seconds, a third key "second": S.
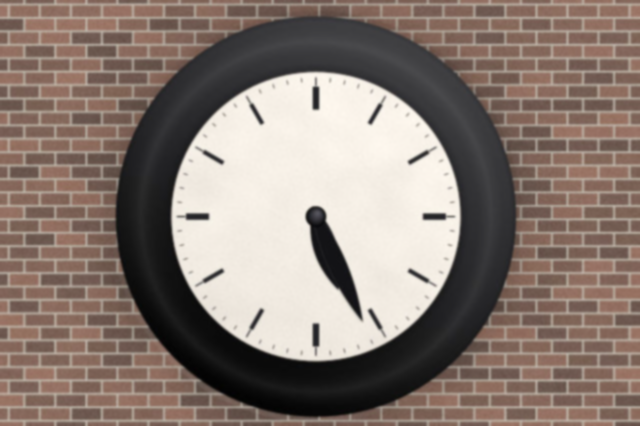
{"hour": 5, "minute": 26}
